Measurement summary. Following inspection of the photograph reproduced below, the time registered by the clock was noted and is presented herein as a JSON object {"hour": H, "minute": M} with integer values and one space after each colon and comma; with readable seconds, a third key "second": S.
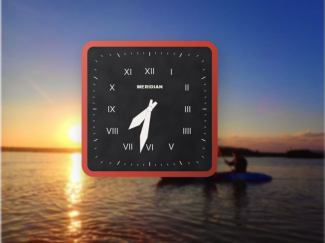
{"hour": 7, "minute": 32}
